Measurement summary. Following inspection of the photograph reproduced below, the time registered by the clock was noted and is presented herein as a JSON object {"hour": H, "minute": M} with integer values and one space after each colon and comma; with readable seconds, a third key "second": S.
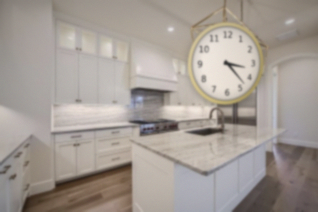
{"hour": 3, "minute": 23}
